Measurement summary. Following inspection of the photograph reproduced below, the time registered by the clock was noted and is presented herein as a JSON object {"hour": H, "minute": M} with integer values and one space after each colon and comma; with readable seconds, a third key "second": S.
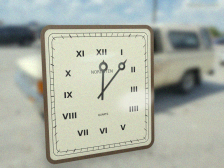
{"hour": 12, "minute": 7}
